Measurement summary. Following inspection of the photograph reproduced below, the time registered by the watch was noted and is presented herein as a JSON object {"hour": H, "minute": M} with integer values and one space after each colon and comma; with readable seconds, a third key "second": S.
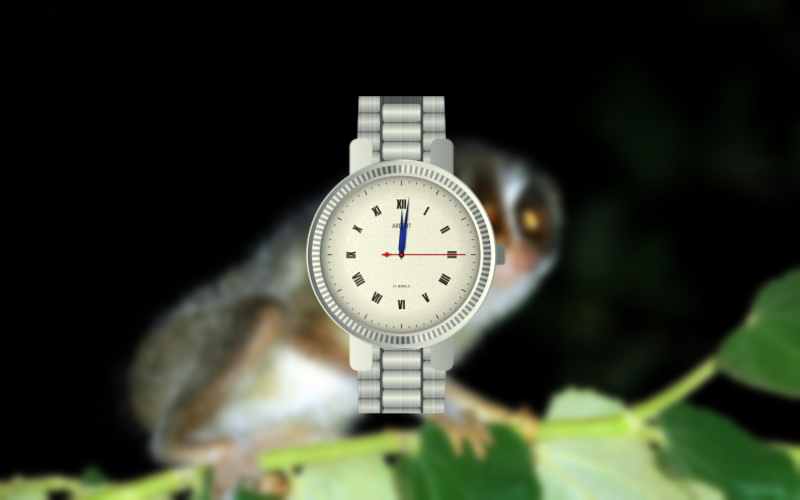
{"hour": 12, "minute": 1, "second": 15}
